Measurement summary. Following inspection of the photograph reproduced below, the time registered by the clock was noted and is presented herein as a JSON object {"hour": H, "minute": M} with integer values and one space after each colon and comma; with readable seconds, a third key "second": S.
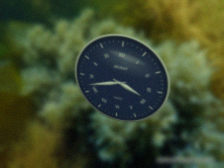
{"hour": 3, "minute": 42}
